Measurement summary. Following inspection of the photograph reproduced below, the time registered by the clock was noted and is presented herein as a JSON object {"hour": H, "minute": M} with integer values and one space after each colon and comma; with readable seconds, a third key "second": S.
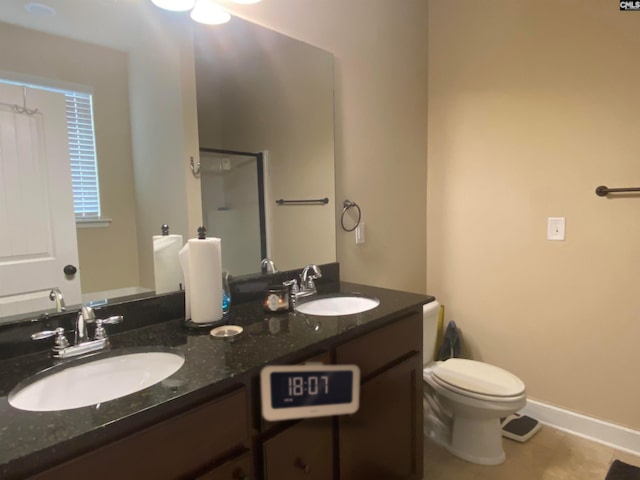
{"hour": 18, "minute": 7}
